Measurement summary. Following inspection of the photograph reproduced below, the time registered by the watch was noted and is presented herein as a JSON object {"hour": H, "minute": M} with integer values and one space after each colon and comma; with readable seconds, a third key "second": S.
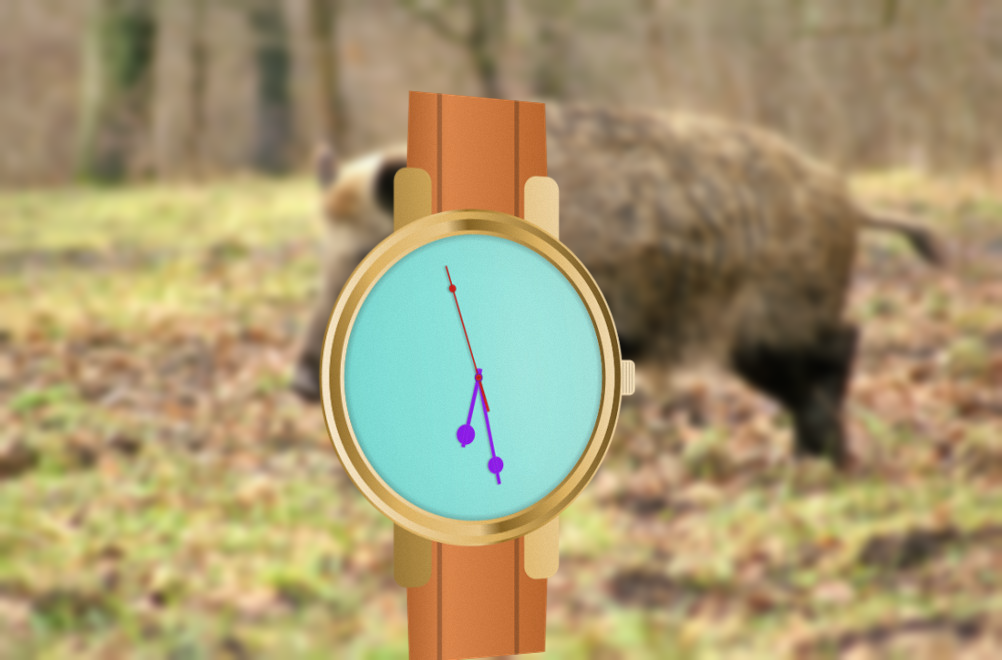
{"hour": 6, "minute": 27, "second": 57}
